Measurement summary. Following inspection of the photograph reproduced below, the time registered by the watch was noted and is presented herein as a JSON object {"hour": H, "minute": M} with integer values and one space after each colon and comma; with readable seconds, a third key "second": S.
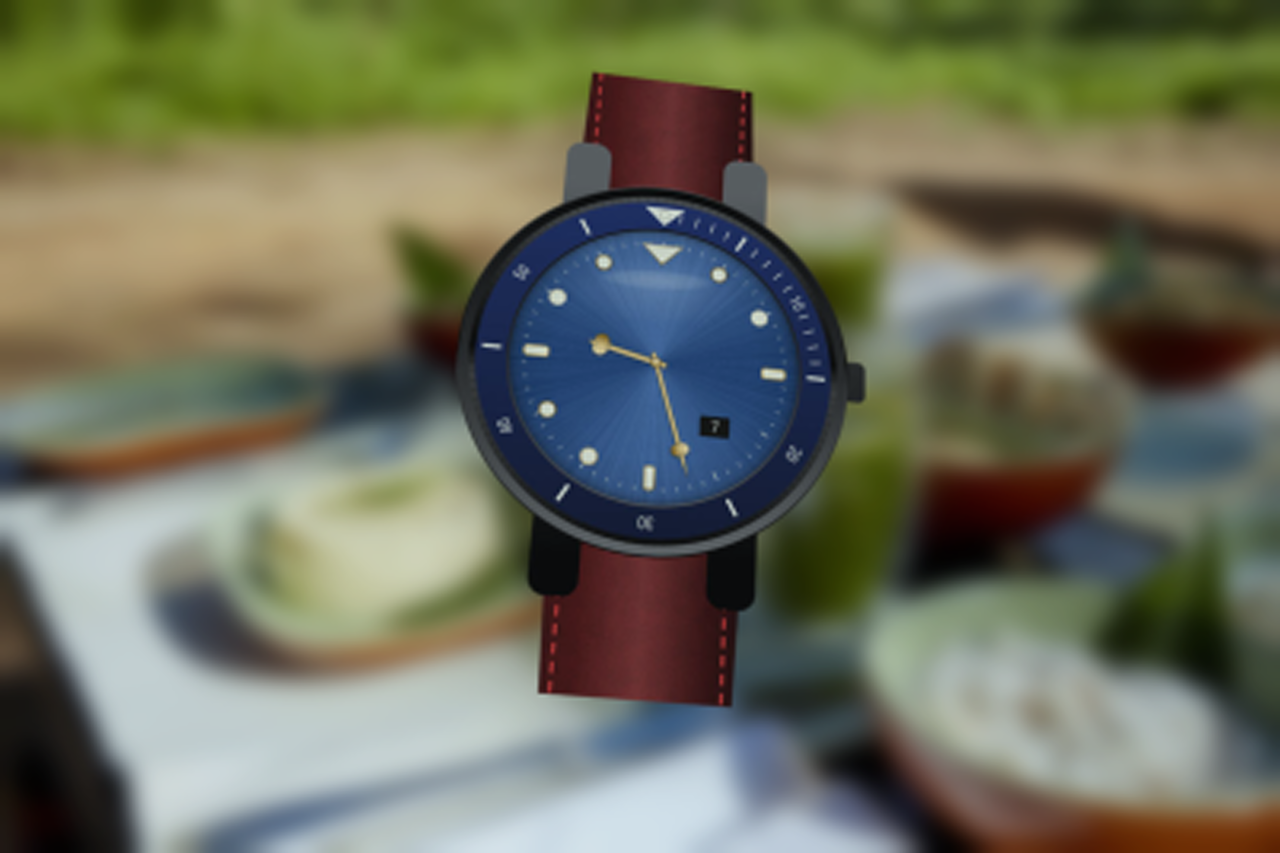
{"hour": 9, "minute": 27}
